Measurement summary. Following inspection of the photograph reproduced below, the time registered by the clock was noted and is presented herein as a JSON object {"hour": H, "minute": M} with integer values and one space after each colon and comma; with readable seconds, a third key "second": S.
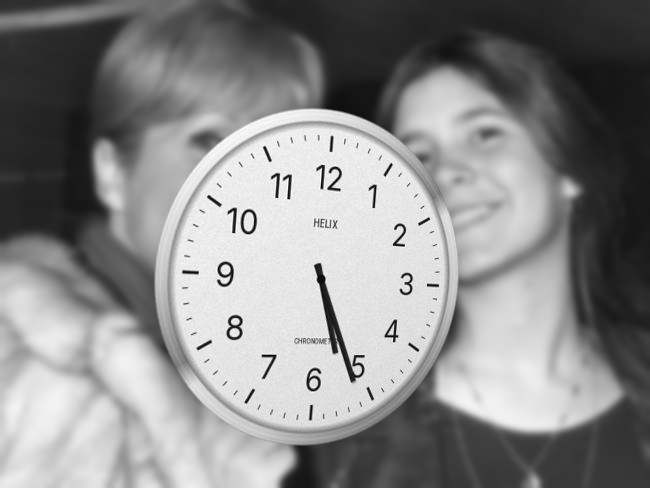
{"hour": 5, "minute": 26}
